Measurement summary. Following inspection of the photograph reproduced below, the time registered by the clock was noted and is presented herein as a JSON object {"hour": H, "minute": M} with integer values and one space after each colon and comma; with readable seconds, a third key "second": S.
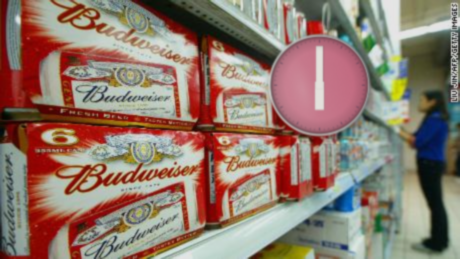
{"hour": 6, "minute": 0}
